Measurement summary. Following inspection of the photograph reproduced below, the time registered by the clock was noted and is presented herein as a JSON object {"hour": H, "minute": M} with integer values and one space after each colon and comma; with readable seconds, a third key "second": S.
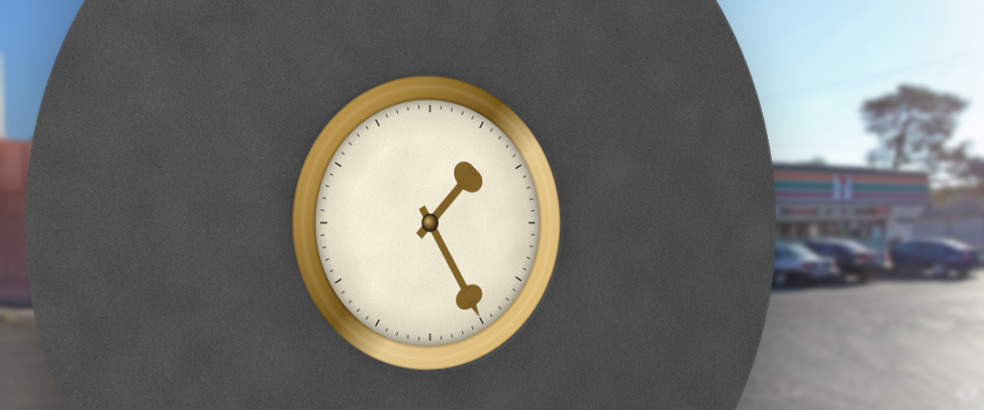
{"hour": 1, "minute": 25}
